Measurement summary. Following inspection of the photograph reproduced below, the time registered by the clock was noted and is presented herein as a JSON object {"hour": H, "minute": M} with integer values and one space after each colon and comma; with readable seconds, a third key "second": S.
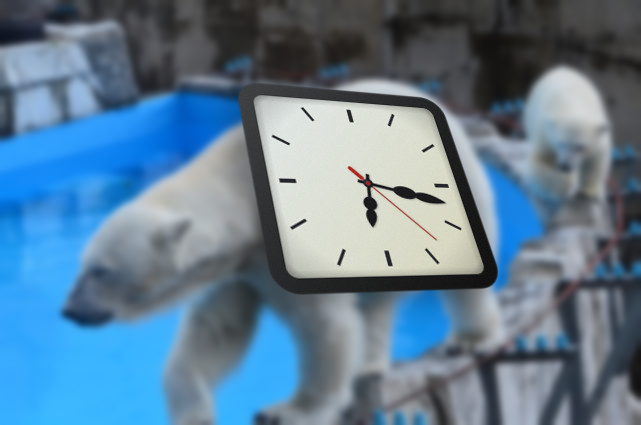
{"hour": 6, "minute": 17, "second": 23}
